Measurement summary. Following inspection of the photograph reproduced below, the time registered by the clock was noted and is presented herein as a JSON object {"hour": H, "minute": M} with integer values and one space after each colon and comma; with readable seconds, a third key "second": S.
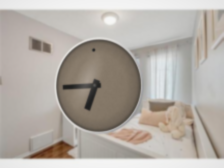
{"hour": 6, "minute": 45}
